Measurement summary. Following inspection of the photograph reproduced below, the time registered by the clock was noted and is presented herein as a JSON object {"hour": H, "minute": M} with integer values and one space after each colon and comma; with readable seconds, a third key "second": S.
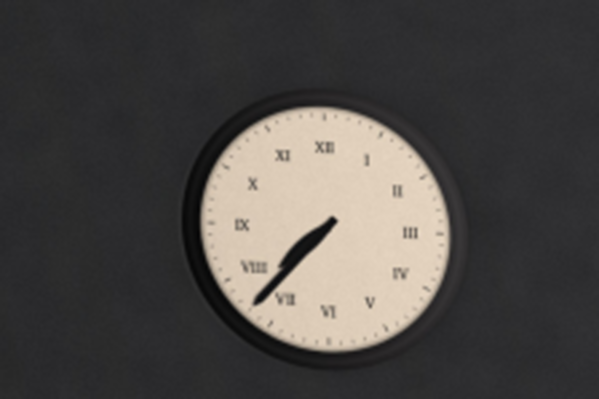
{"hour": 7, "minute": 37}
